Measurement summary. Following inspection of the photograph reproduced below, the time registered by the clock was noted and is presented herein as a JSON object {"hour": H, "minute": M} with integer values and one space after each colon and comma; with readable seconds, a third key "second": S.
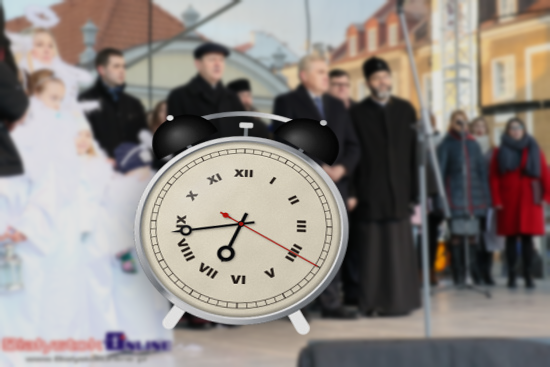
{"hour": 6, "minute": 43, "second": 20}
